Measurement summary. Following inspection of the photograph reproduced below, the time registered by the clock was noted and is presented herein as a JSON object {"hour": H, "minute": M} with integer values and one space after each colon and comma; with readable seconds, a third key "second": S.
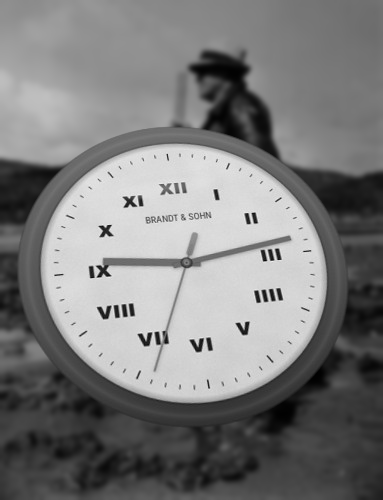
{"hour": 9, "minute": 13, "second": 34}
